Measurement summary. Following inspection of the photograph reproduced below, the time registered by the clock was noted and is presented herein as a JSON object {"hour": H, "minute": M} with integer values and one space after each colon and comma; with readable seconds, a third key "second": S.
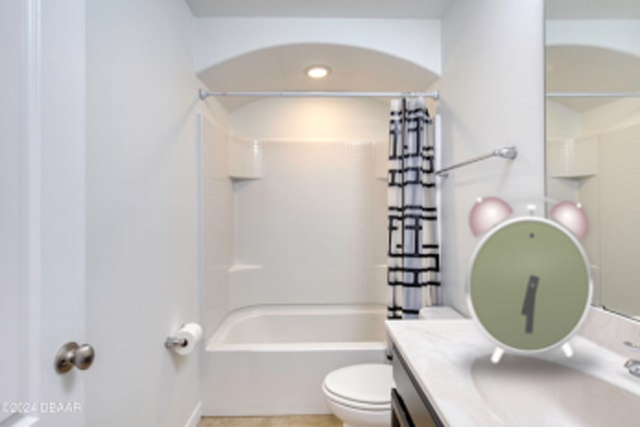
{"hour": 6, "minute": 31}
